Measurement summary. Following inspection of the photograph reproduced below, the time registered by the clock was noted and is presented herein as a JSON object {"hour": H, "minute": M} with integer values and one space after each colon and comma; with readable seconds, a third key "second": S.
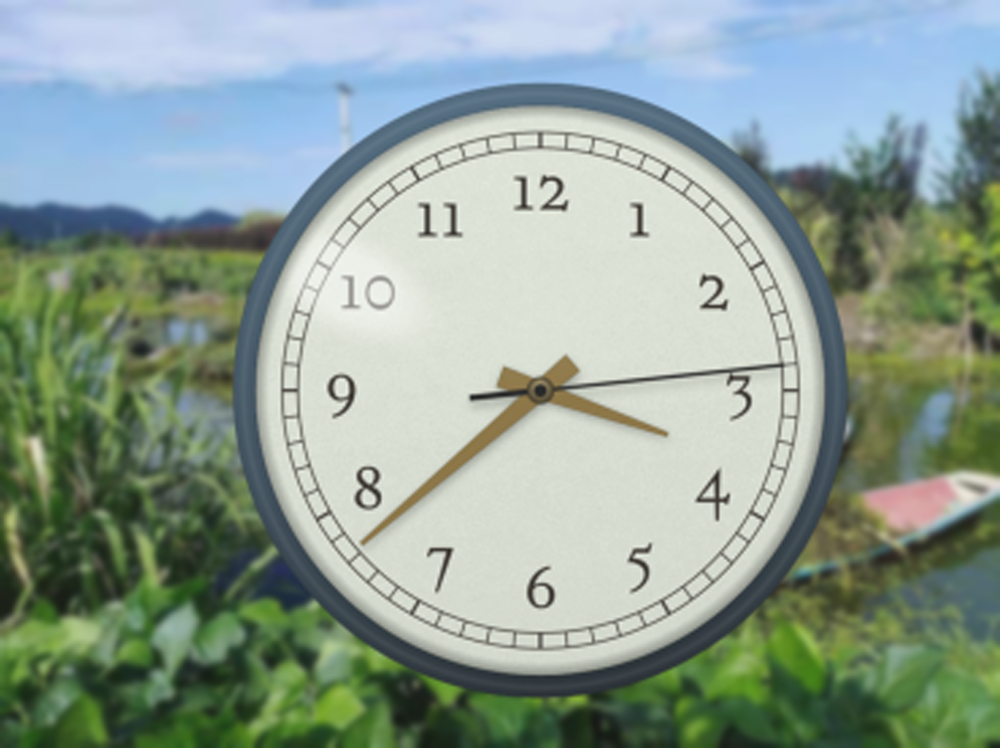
{"hour": 3, "minute": 38, "second": 14}
